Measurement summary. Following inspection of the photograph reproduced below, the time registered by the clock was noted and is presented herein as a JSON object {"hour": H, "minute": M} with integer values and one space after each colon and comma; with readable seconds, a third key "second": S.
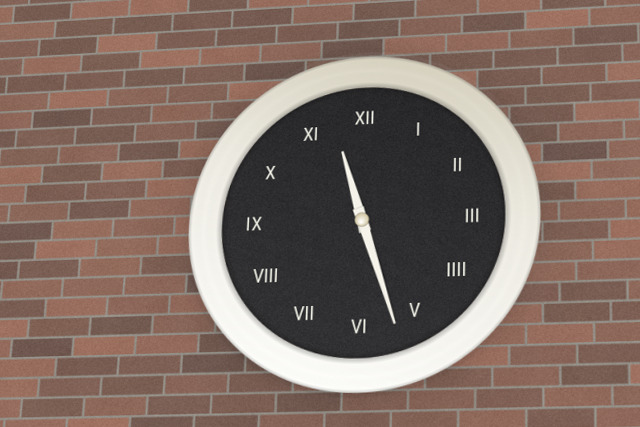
{"hour": 11, "minute": 27}
